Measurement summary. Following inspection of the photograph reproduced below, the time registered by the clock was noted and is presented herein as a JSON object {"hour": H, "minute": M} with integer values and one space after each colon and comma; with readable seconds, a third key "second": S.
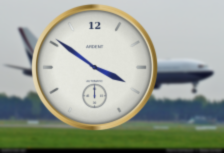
{"hour": 3, "minute": 51}
